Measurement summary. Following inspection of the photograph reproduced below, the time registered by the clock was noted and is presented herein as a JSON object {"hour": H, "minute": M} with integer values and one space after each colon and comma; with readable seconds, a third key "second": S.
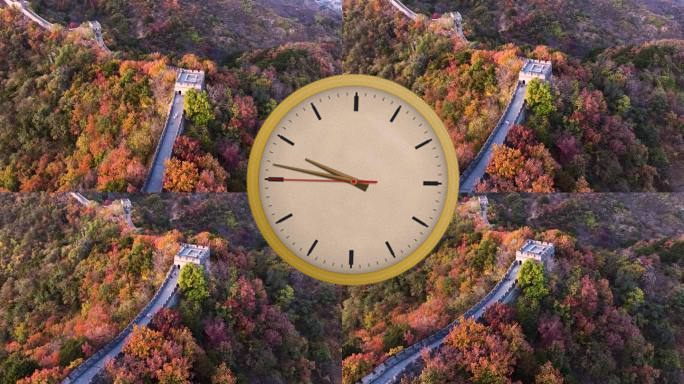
{"hour": 9, "minute": 46, "second": 45}
